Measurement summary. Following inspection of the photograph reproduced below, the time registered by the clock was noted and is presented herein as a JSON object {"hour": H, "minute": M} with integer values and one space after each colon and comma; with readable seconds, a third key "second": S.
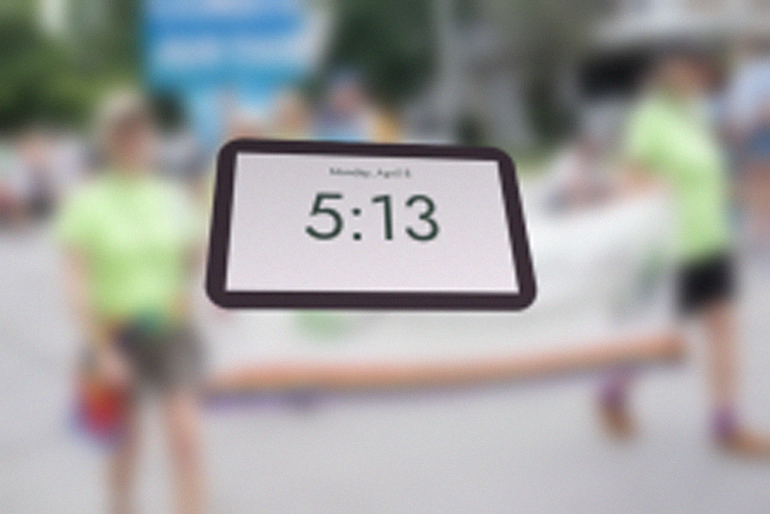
{"hour": 5, "minute": 13}
